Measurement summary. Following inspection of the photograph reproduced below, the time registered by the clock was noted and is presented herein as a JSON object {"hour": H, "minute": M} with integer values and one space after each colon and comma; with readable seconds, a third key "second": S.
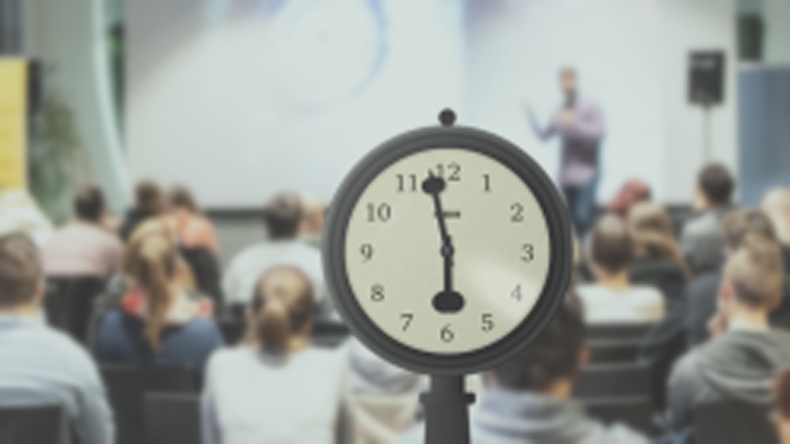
{"hour": 5, "minute": 58}
